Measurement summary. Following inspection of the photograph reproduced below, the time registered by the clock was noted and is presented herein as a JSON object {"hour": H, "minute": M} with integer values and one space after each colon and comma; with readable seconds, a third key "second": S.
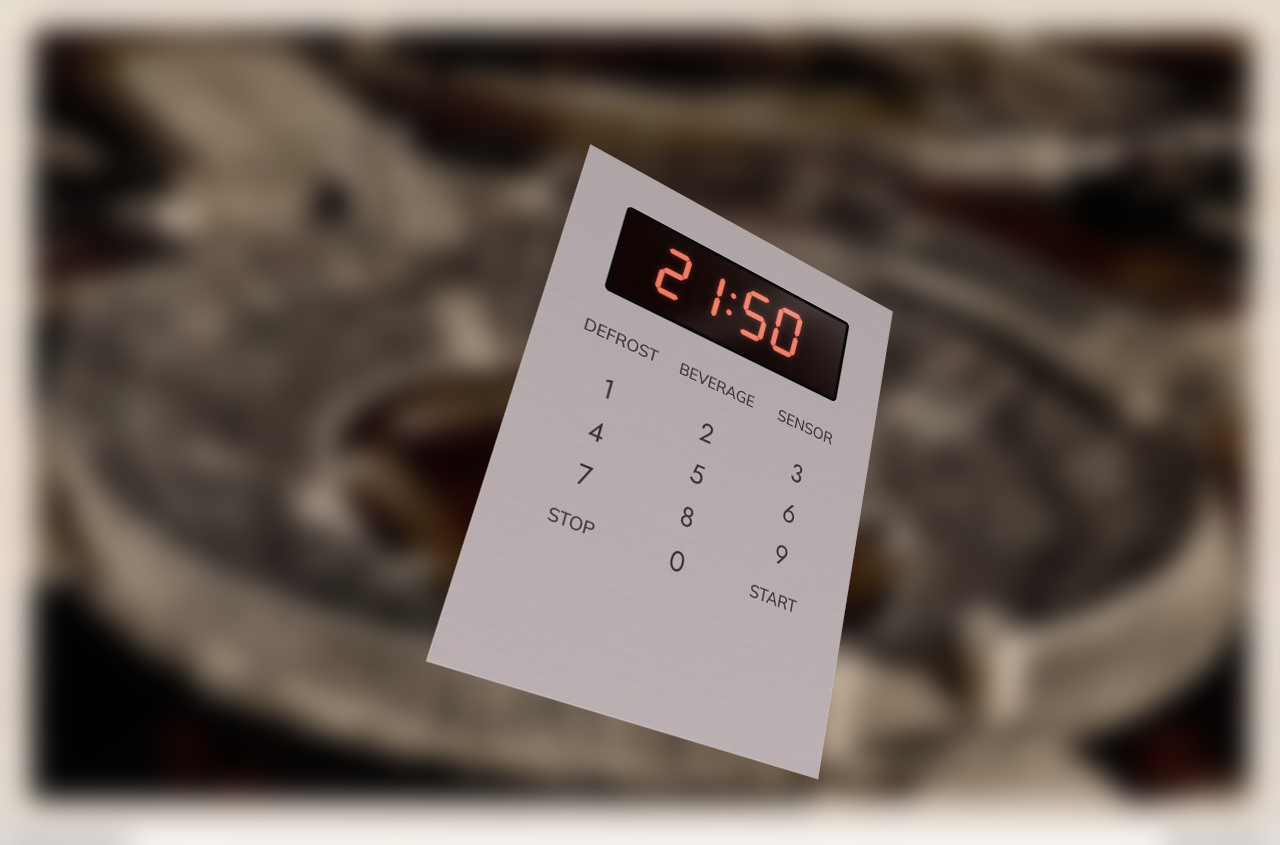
{"hour": 21, "minute": 50}
